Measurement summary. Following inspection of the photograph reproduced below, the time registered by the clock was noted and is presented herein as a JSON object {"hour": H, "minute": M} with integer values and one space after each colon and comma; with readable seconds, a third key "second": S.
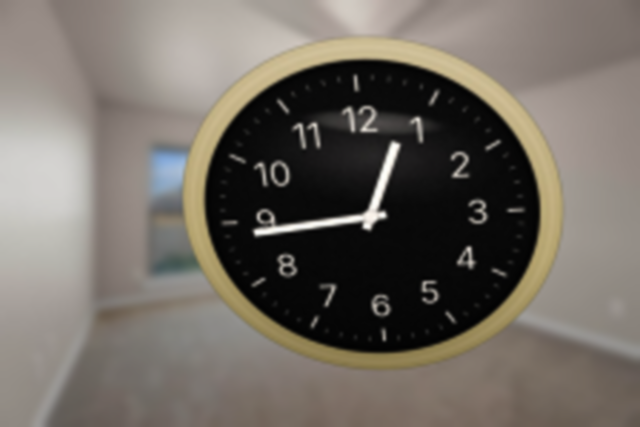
{"hour": 12, "minute": 44}
